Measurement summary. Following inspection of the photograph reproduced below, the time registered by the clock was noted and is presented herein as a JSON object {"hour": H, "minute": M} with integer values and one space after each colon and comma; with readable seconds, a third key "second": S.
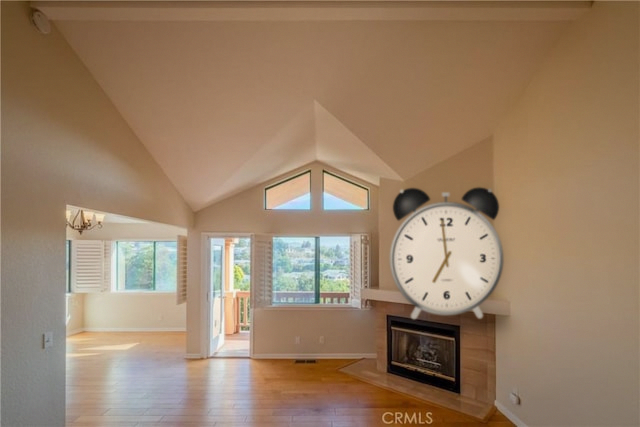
{"hour": 6, "minute": 59}
